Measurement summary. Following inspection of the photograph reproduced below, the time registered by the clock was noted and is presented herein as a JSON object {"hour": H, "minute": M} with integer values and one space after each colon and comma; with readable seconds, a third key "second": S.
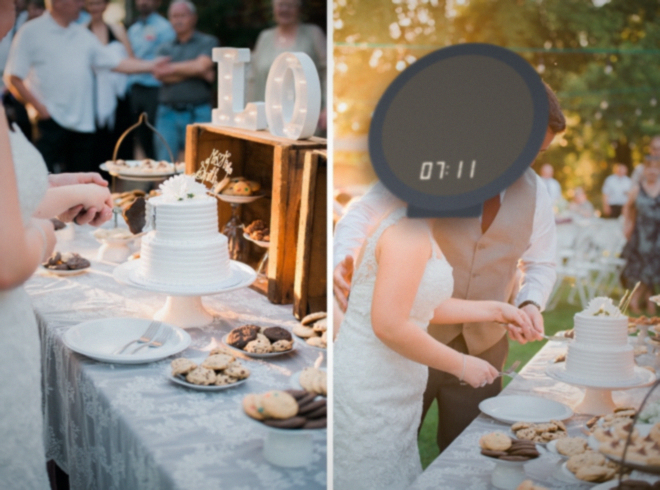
{"hour": 7, "minute": 11}
